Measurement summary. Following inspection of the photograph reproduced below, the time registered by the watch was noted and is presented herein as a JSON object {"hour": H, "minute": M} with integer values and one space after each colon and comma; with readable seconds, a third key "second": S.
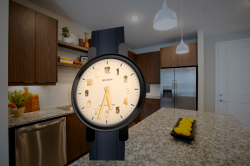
{"hour": 5, "minute": 33}
